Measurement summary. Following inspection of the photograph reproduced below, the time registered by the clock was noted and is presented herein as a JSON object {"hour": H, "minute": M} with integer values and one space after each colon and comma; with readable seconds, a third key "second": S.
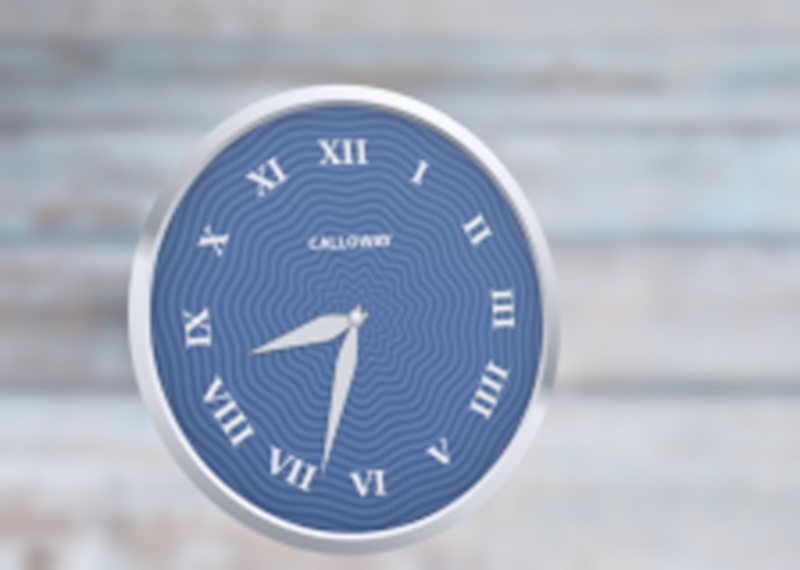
{"hour": 8, "minute": 33}
